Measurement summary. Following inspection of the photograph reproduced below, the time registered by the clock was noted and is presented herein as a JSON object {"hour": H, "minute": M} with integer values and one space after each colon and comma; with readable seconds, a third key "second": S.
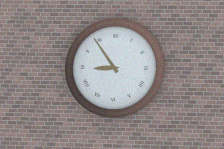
{"hour": 8, "minute": 54}
